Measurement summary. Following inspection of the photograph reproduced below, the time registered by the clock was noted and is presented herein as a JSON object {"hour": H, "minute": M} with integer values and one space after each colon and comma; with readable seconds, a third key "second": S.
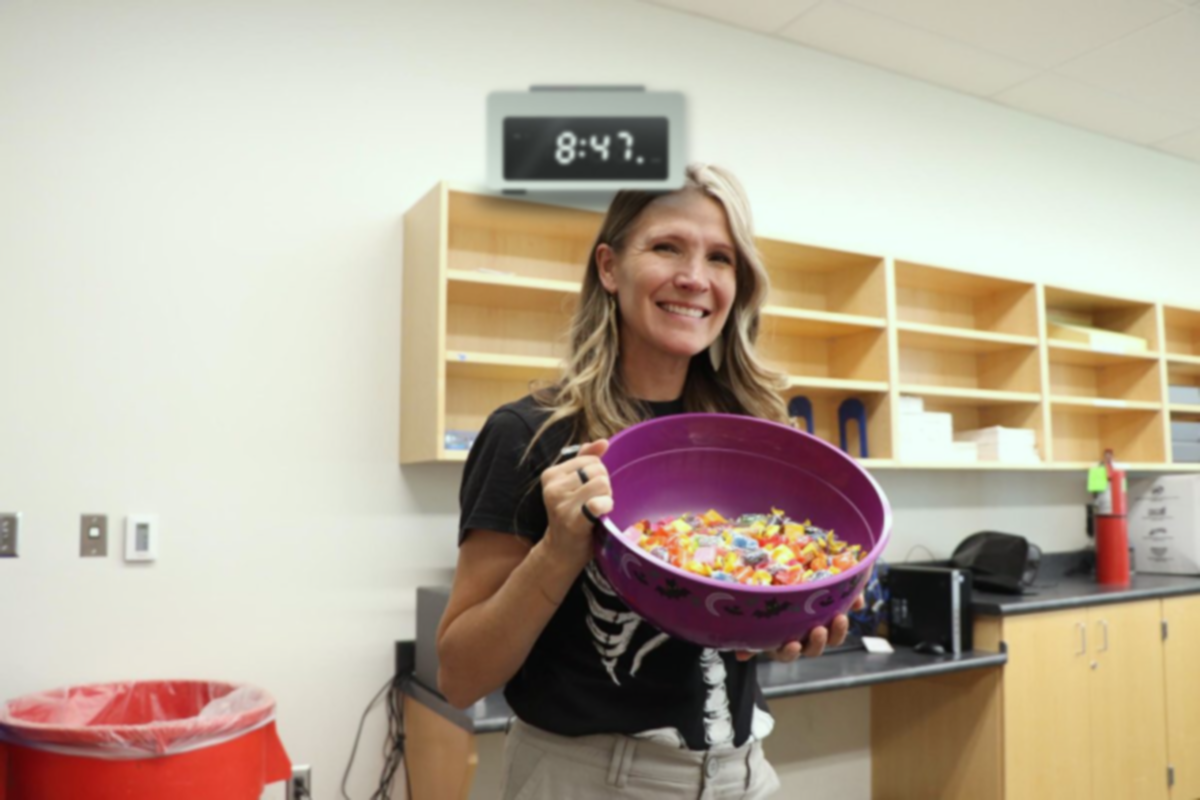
{"hour": 8, "minute": 47}
